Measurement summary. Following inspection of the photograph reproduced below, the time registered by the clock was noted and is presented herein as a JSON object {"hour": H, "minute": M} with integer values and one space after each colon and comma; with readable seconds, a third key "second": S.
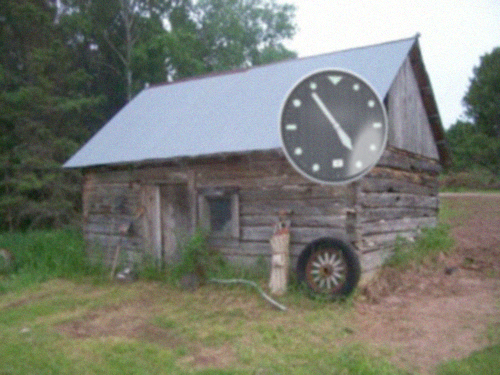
{"hour": 4, "minute": 54}
